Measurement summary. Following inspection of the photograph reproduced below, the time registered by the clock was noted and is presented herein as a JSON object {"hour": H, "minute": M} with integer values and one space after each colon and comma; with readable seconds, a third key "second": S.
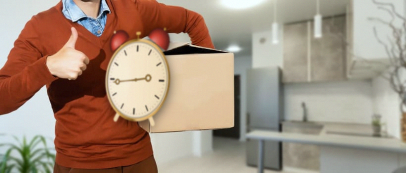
{"hour": 2, "minute": 44}
